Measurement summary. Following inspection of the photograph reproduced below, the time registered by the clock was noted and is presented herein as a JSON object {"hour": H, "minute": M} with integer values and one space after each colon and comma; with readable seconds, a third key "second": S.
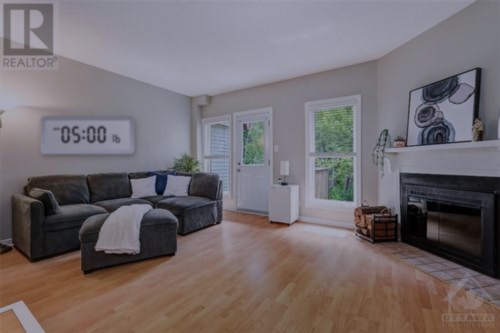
{"hour": 5, "minute": 0}
